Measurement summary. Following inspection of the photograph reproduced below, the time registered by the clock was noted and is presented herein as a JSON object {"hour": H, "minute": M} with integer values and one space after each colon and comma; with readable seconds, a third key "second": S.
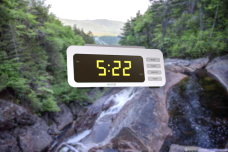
{"hour": 5, "minute": 22}
